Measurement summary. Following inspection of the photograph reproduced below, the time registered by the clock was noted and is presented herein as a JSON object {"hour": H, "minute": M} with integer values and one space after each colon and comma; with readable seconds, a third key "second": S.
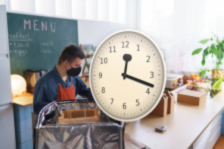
{"hour": 12, "minute": 18}
